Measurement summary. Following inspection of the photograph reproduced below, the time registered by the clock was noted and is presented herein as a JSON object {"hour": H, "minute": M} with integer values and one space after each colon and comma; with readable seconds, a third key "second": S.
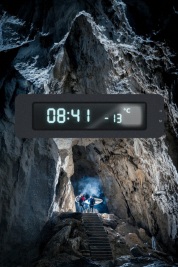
{"hour": 8, "minute": 41}
